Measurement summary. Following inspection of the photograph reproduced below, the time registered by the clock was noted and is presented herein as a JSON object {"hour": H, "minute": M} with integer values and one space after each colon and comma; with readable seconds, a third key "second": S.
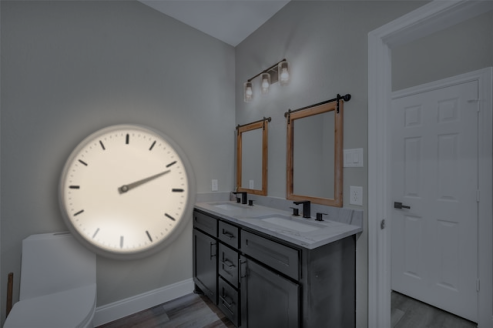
{"hour": 2, "minute": 11}
